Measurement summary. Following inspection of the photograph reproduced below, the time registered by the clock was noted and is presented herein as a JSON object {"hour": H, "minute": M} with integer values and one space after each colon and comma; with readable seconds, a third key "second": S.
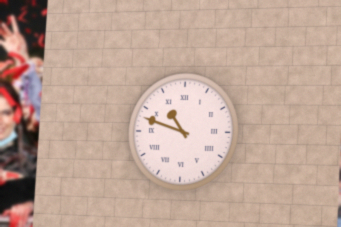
{"hour": 10, "minute": 48}
